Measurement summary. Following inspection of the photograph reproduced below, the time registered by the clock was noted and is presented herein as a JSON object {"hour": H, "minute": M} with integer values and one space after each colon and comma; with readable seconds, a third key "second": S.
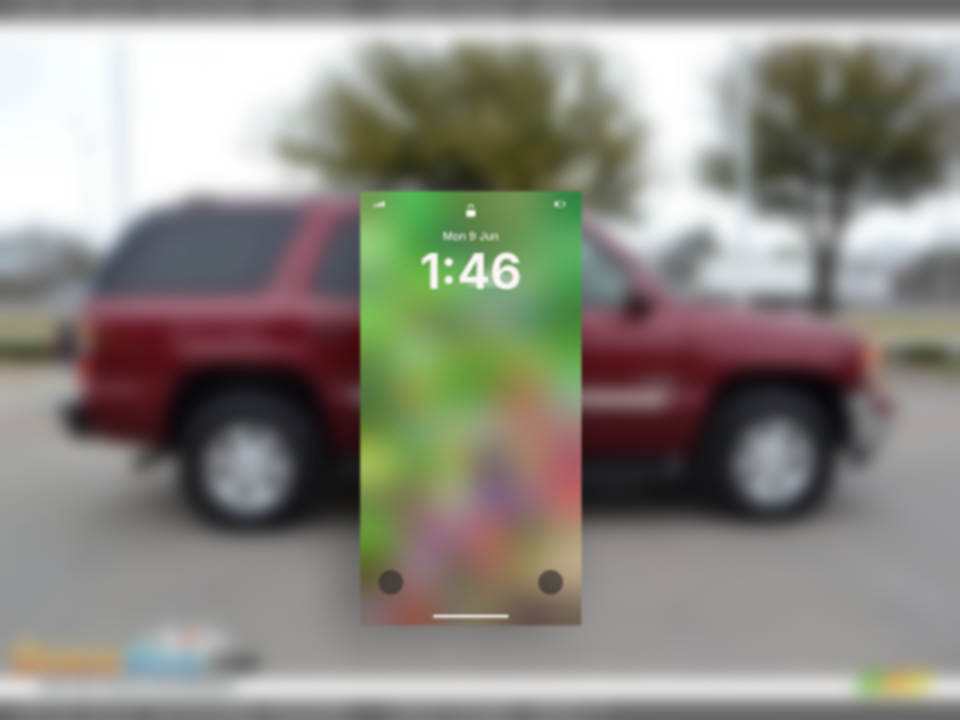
{"hour": 1, "minute": 46}
